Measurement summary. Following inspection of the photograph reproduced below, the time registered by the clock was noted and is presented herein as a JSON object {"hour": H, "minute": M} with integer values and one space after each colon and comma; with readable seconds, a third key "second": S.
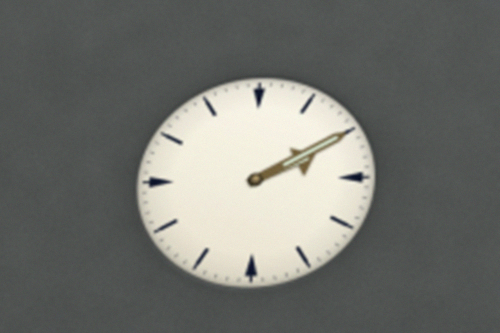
{"hour": 2, "minute": 10}
